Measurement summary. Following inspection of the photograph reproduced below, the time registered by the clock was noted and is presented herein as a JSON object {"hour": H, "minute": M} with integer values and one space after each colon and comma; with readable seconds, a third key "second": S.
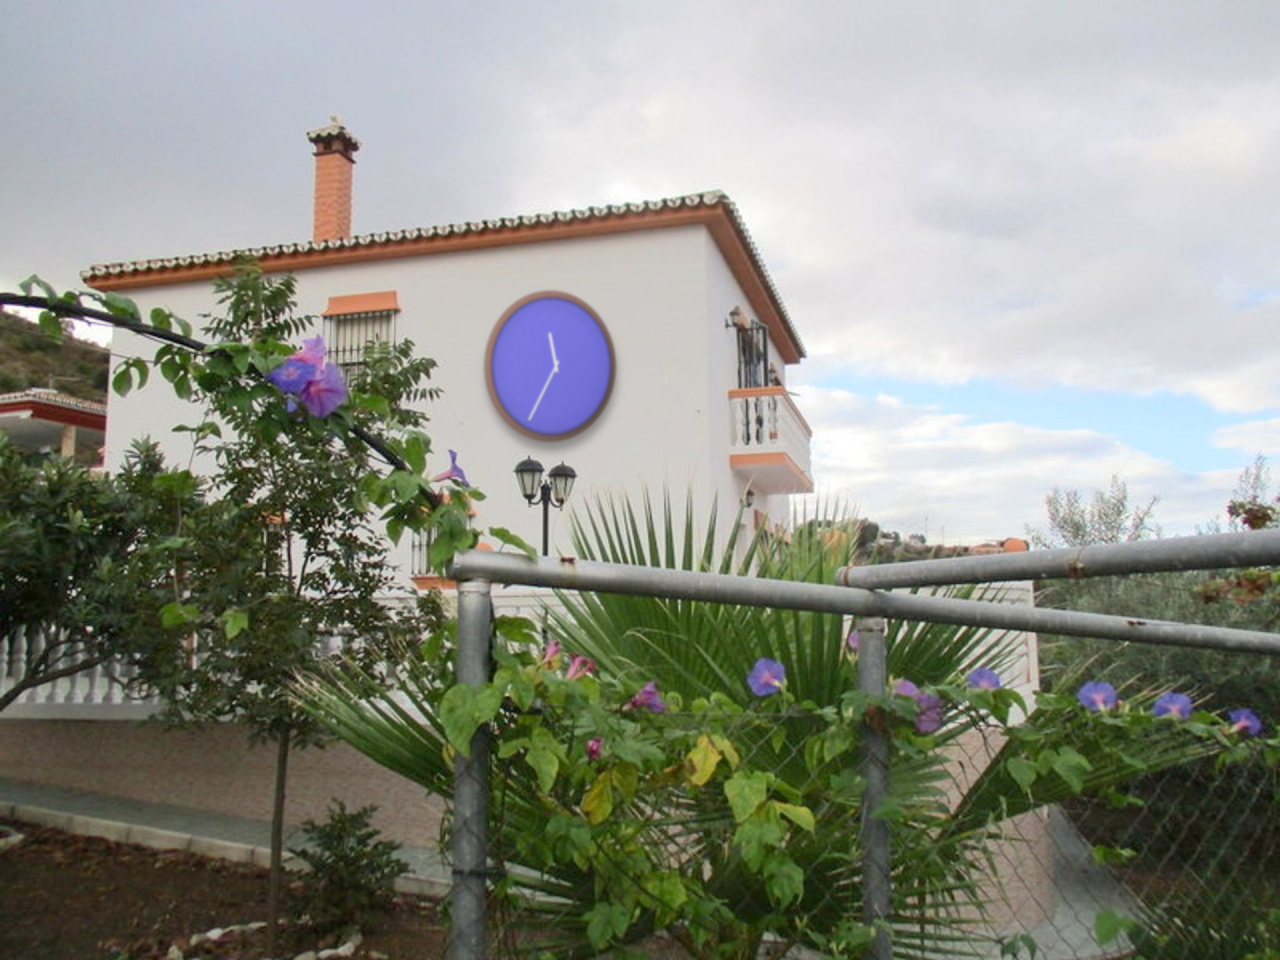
{"hour": 11, "minute": 35}
